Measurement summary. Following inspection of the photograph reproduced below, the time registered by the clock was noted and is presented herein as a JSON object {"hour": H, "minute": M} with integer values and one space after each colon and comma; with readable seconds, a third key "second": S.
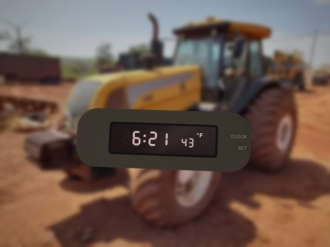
{"hour": 6, "minute": 21}
